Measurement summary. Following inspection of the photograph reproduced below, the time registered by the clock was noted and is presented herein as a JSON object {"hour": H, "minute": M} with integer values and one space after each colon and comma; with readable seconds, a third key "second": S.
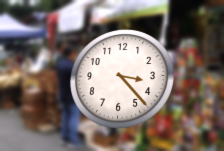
{"hour": 3, "minute": 23}
